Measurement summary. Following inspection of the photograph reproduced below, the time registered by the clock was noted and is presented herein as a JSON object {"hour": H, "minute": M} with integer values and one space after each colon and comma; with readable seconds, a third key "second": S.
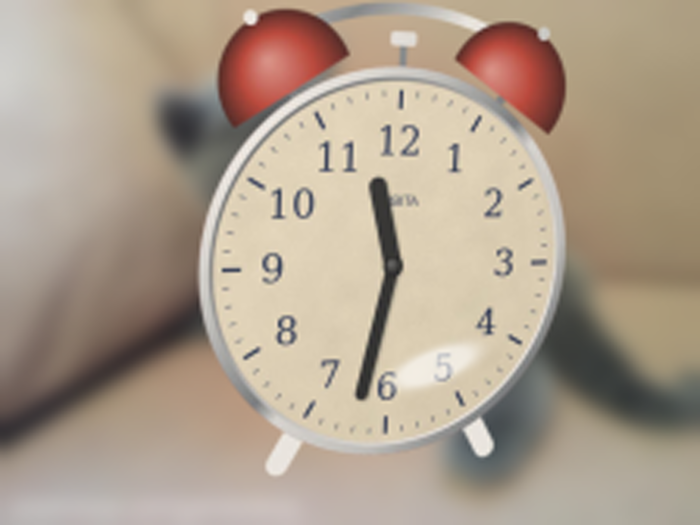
{"hour": 11, "minute": 32}
